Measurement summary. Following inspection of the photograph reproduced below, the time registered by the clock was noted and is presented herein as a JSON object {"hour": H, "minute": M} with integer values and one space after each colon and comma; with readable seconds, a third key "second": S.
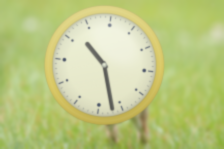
{"hour": 10, "minute": 27}
